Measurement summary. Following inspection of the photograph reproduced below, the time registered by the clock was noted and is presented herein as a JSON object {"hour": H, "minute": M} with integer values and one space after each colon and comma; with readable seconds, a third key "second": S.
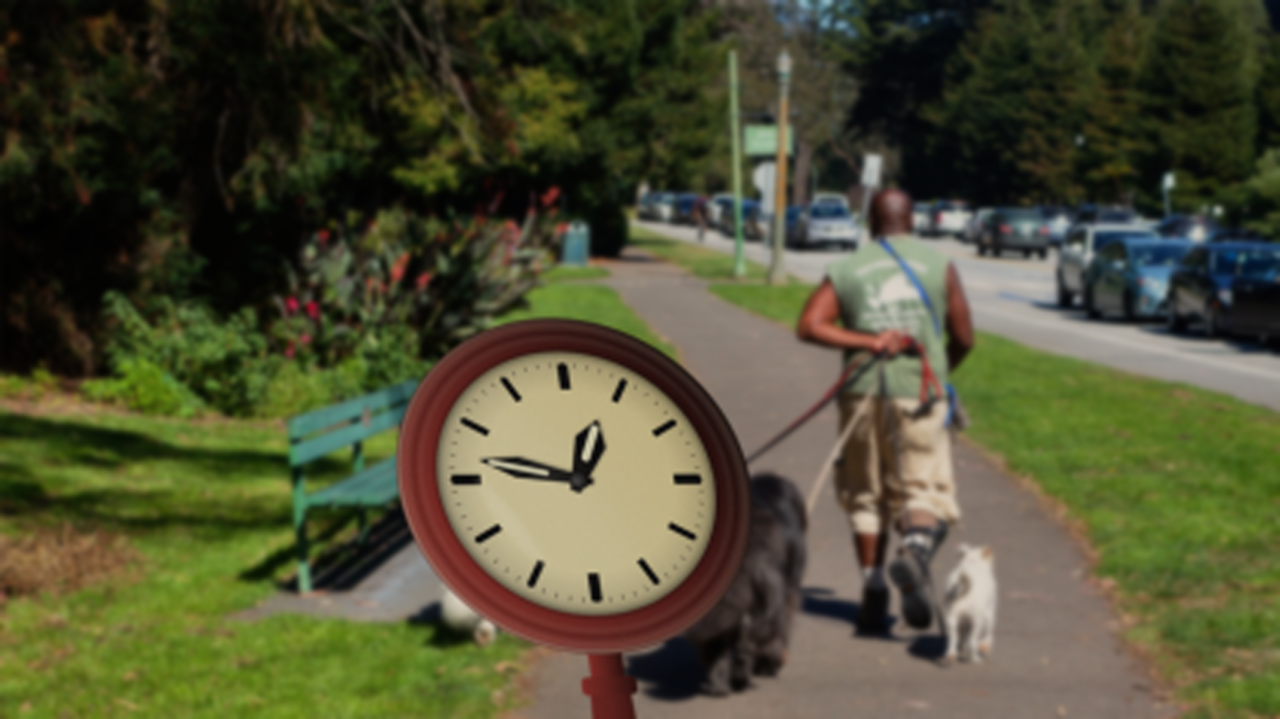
{"hour": 12, "minute": 47}
